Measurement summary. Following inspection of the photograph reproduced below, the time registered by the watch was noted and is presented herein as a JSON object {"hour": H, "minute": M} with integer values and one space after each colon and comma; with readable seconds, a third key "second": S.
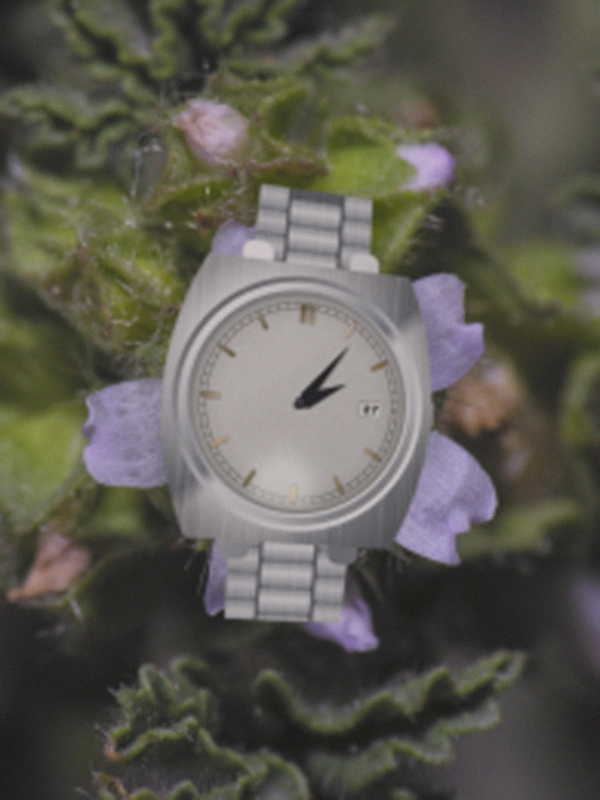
{"hour": 2, "minute": 6}
